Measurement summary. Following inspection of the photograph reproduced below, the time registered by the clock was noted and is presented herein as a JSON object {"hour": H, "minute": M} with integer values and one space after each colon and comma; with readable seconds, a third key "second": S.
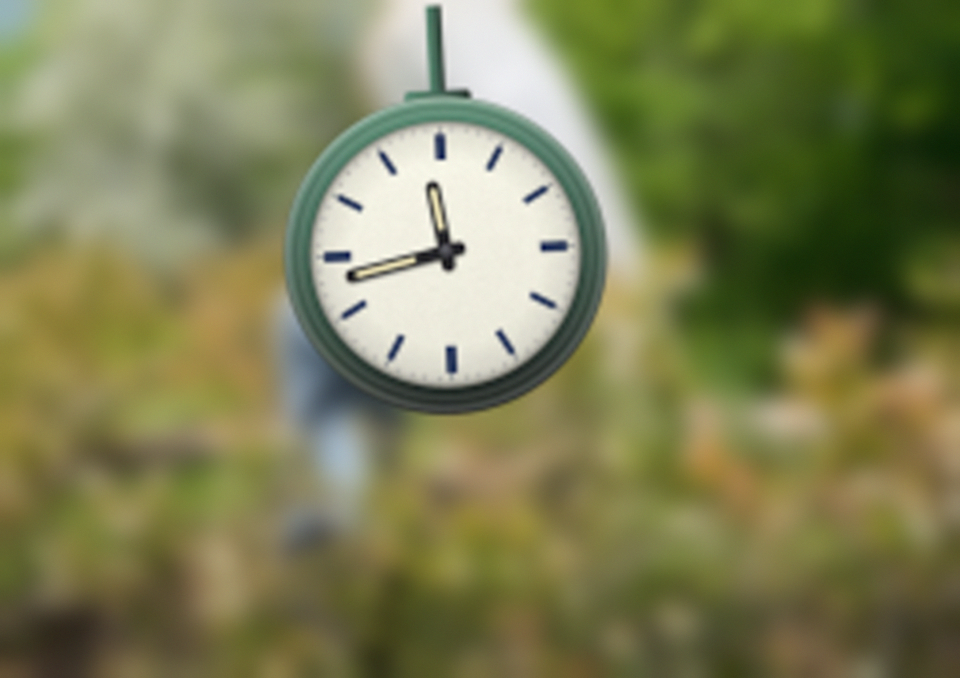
{"hour": 11, "minute": 43}
